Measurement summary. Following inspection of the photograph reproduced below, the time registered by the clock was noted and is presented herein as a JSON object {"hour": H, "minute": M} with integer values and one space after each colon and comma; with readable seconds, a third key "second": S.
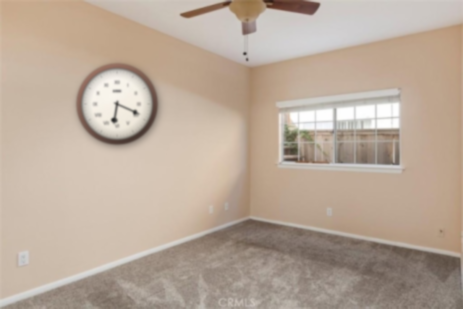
{"hour": 6, "minute": 19}
